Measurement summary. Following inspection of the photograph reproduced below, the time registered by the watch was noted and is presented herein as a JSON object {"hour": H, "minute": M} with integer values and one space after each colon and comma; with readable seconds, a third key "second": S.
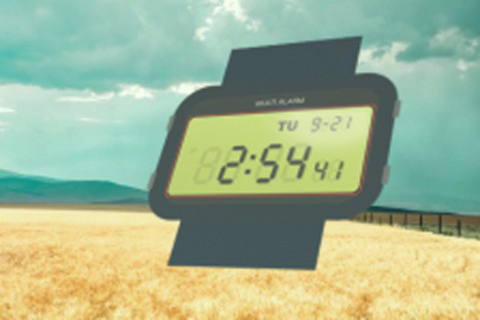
{"hour": 2, "minute": 54, "second": 41}
